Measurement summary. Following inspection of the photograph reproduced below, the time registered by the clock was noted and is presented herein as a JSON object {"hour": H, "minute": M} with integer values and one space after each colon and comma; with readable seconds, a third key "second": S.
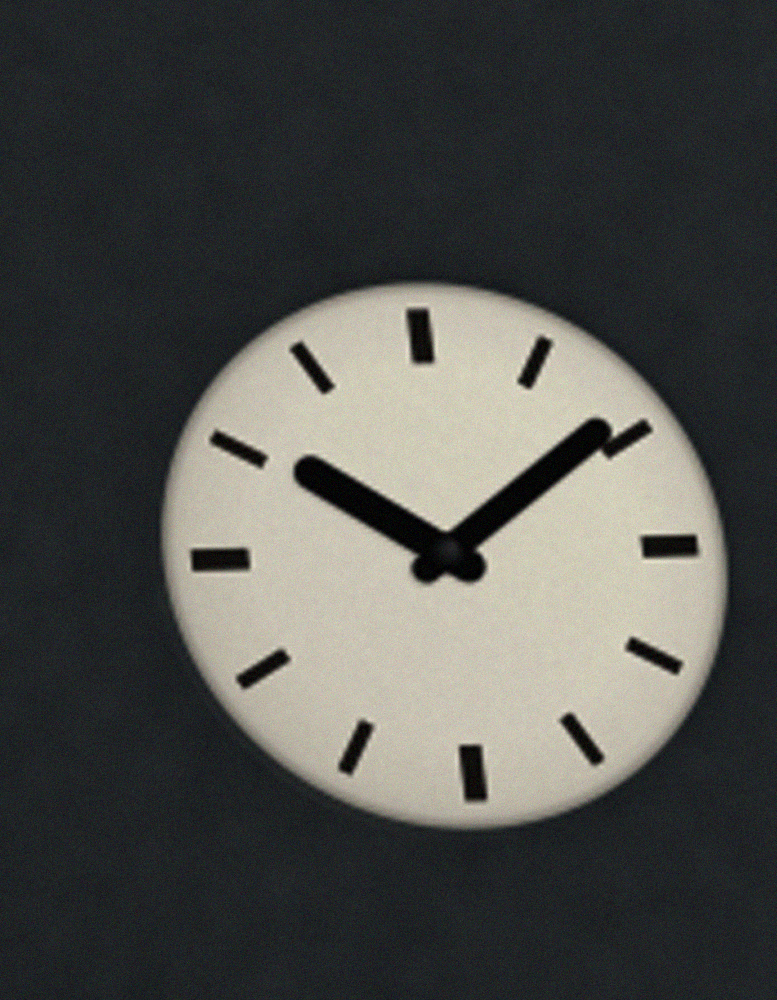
{"hour": 10, "minute": 9}
